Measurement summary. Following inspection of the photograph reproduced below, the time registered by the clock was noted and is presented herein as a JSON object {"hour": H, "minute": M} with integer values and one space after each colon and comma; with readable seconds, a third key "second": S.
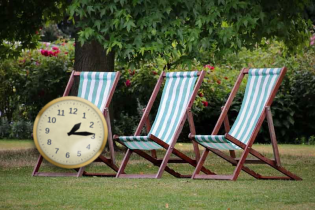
{"hour": 1, "minute": 14}
